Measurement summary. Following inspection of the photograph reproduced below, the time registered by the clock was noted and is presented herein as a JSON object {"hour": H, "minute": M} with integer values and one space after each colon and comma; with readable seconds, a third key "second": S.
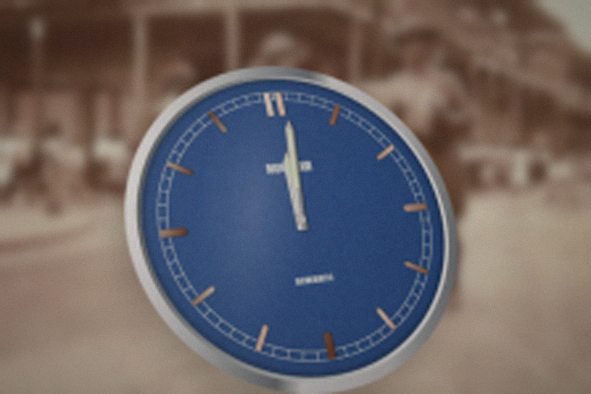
{"hour": 12, "minute": 1}
